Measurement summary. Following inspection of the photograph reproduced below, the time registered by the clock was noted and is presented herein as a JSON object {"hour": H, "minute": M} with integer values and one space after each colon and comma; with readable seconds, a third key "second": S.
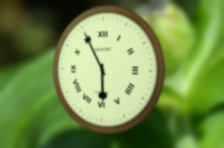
{"hour": 5, "minute": 55}
